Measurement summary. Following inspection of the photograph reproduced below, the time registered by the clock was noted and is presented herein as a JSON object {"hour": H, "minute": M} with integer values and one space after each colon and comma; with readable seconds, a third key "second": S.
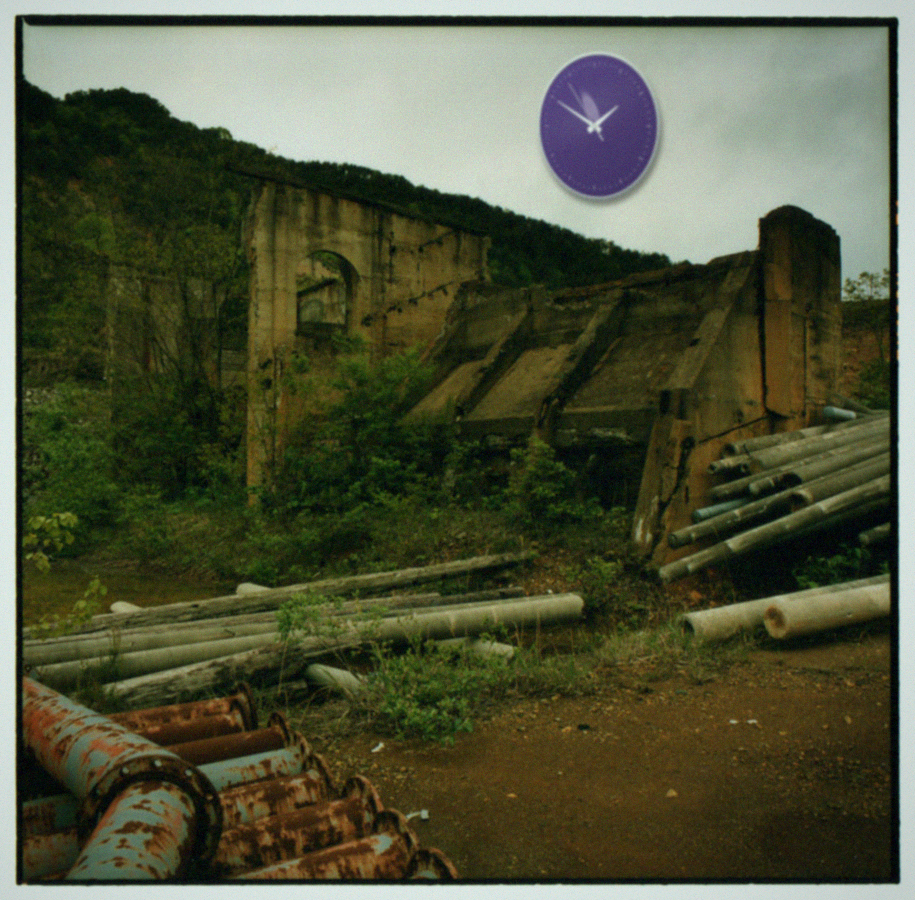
{"hour": 1, "minute": 49, "second": 54}
